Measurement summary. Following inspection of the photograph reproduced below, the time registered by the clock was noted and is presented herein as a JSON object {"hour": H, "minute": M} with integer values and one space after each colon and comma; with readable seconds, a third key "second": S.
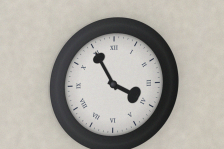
{"hour": 3, "minute": 55}
